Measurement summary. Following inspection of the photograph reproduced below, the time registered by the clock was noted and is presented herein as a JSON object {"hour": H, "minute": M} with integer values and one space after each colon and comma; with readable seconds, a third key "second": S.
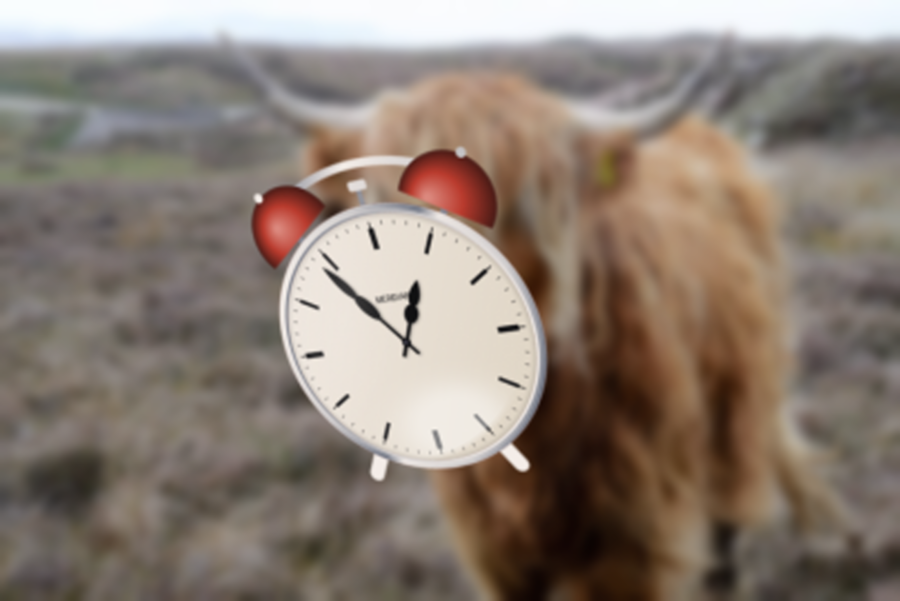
{"hour": 12, "minute": 54}
